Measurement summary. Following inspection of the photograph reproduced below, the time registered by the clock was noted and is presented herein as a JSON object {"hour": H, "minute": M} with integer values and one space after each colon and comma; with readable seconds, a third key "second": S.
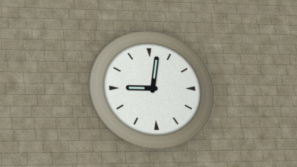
{"hour": 9, "minute": 2}
